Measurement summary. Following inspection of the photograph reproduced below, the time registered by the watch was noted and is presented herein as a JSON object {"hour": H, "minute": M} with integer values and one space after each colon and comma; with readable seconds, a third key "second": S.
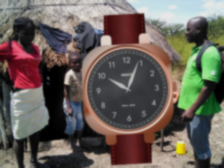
{"hour": 10, "minute": 4}
